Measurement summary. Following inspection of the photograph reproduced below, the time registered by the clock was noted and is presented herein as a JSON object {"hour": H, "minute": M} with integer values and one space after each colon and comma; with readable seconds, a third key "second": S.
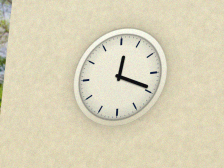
{"hour": 12, "minute": 19}
